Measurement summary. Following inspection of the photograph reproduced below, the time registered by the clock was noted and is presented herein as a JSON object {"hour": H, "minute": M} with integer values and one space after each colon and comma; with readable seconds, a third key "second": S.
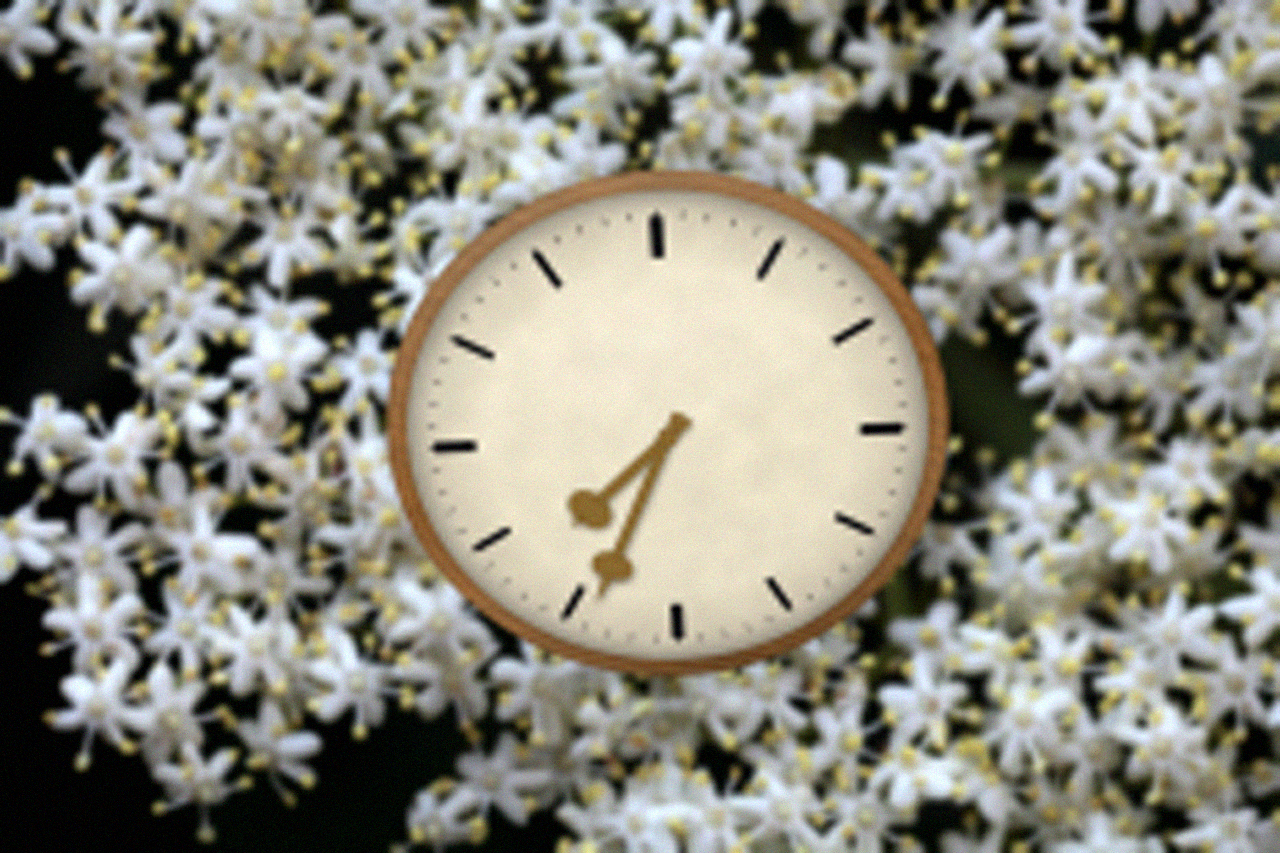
{"hour": 7, "minute": 34}
